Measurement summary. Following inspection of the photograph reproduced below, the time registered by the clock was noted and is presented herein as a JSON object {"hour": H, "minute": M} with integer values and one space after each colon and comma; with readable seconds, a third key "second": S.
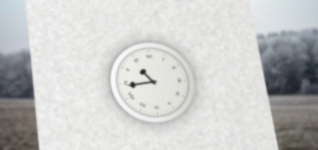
{"hour": 10, "minute": 44}
